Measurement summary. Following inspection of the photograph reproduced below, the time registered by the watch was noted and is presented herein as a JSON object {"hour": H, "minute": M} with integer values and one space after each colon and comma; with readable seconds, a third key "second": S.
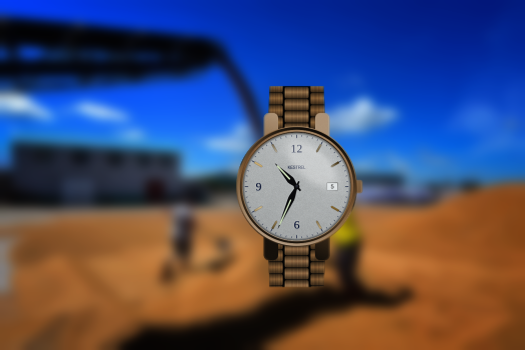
{"hour": 10, "minute": 34}
